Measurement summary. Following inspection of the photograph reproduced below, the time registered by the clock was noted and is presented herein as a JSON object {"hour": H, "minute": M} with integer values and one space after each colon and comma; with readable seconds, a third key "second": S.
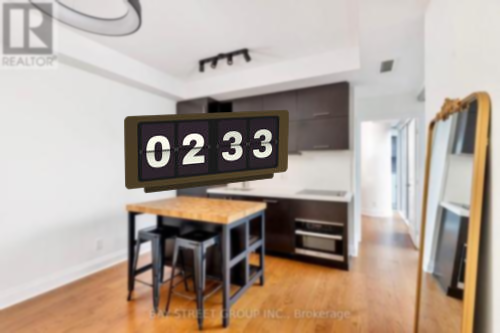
{"hour": 2, "minute": 33}
